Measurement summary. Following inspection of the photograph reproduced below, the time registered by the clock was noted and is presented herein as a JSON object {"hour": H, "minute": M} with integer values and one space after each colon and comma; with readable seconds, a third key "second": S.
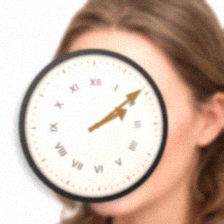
{"hour": 2, "minute": 9}
